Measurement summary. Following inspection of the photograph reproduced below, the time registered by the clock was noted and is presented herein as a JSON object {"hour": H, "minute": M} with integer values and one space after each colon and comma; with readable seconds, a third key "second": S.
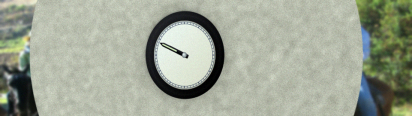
{"hour": 9, "minute": 49}
